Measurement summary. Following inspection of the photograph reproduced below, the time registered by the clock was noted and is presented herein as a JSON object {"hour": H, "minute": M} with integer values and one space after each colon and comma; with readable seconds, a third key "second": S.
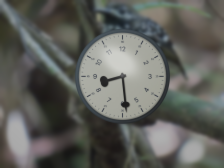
{"hour": 8, "minute": 29}
